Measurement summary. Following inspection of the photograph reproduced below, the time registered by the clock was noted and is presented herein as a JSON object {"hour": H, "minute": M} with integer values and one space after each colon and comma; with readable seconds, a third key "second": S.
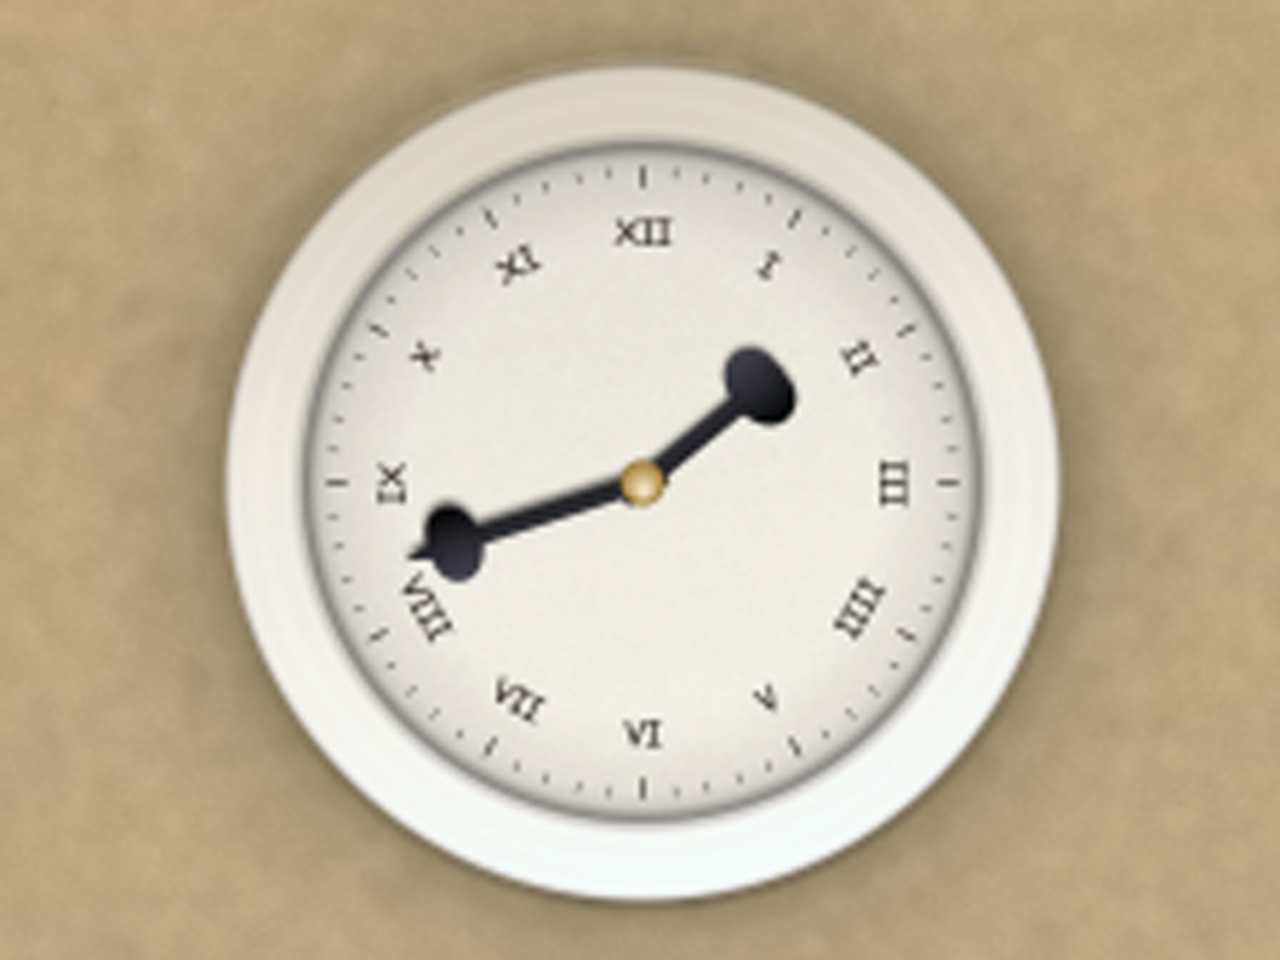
{"hour": 1, "minute": 42}
